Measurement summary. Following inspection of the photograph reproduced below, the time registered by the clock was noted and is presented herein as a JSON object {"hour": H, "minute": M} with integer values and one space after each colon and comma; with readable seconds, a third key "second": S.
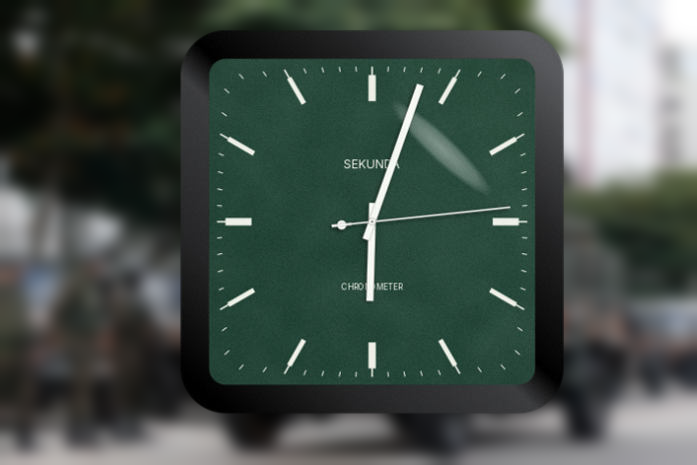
{"hour": 6, "minute": 3, "second": 14}
